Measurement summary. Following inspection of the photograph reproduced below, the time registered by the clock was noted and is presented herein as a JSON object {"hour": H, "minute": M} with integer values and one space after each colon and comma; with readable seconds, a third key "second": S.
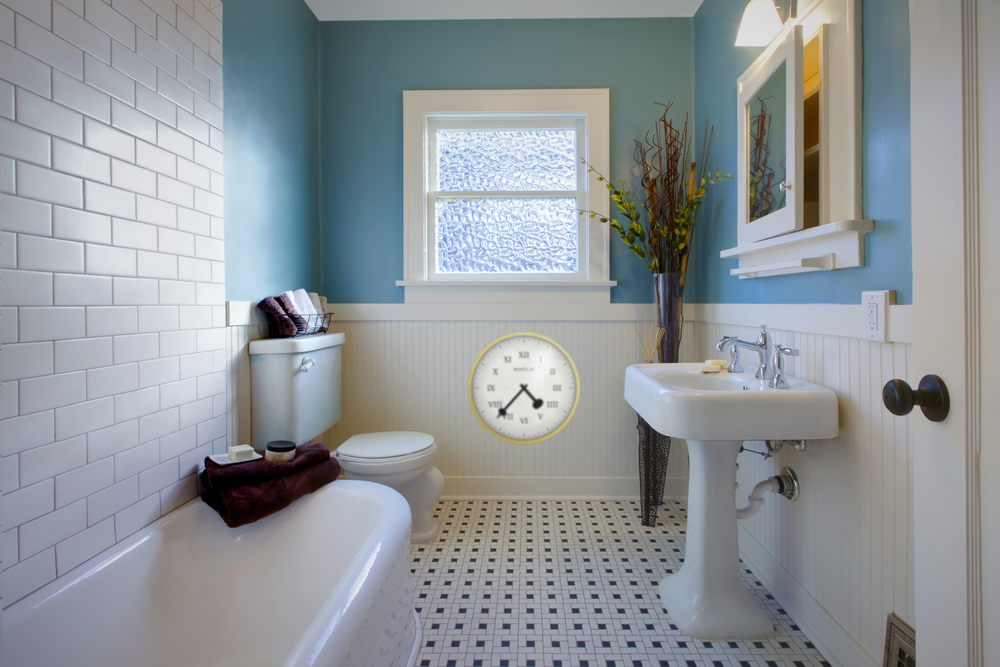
{"hour": 4, "minute": 37}
